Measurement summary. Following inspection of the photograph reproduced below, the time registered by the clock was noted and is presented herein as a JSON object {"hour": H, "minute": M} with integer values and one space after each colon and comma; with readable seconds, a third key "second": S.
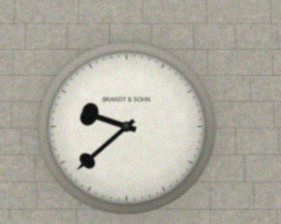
{"hour": 9, "minute": 38}
